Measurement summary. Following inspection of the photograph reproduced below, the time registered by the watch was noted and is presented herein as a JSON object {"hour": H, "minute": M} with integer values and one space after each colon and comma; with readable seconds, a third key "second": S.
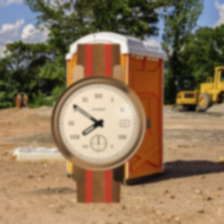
{"hour": 7, "minute": 51}
